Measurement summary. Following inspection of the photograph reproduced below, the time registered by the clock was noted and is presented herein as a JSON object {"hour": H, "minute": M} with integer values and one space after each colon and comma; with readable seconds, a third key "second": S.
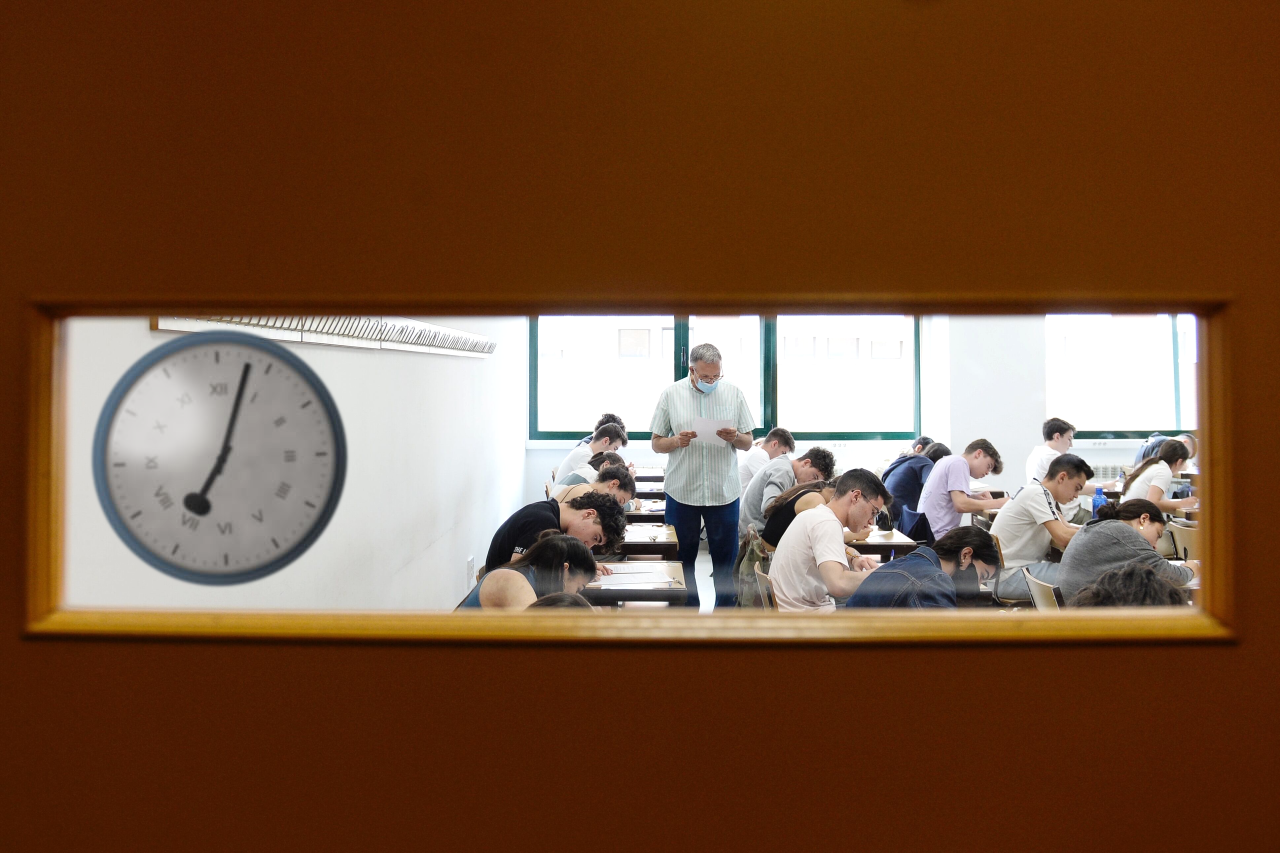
{"hour": 7, "minute": 3}
